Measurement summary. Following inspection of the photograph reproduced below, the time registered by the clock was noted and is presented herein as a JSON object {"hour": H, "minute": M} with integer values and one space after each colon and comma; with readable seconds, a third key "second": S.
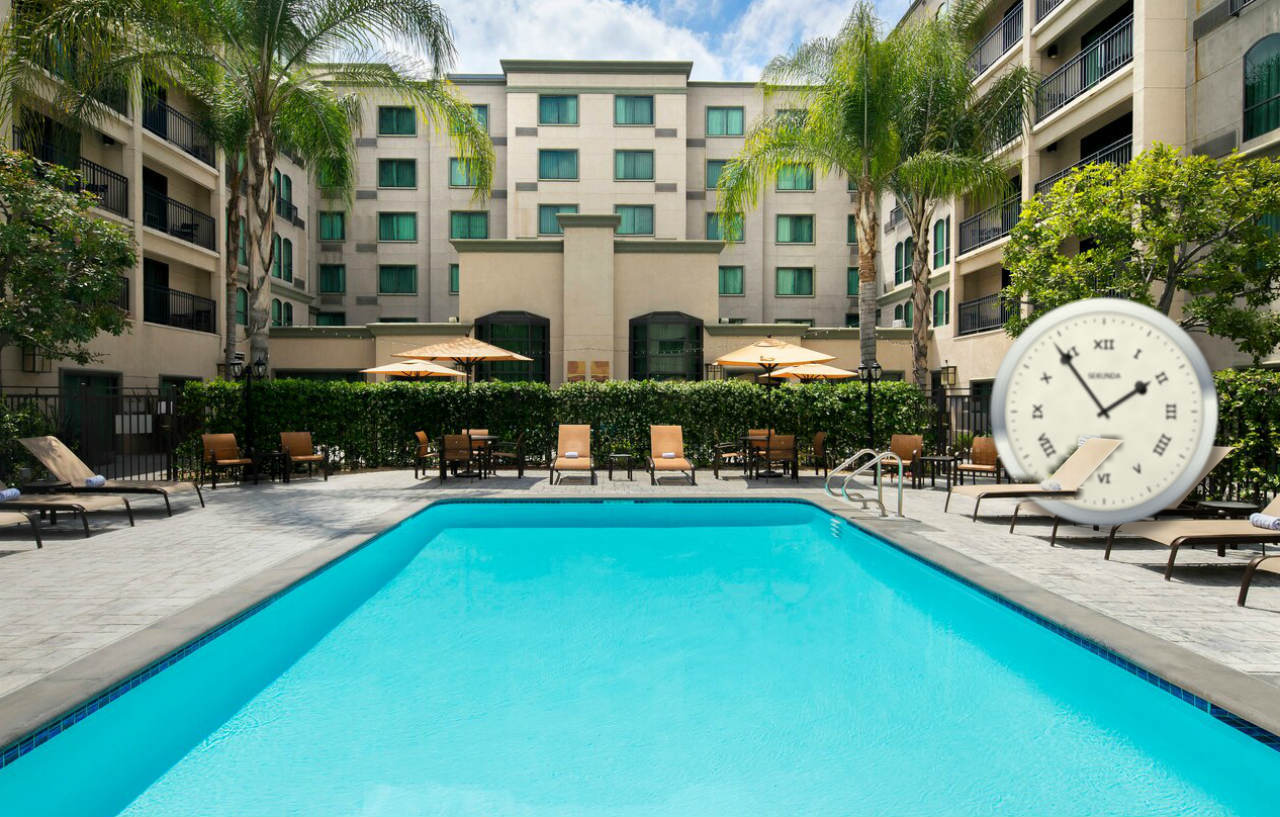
{"hour": 1, "minute": 54}
